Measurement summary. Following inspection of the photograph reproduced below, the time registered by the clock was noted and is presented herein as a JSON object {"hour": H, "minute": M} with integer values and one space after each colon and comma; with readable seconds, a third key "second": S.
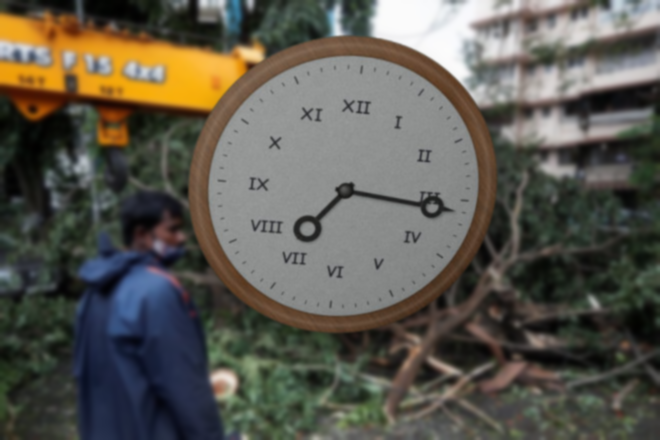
{"hour": 7, "minute": 16}
